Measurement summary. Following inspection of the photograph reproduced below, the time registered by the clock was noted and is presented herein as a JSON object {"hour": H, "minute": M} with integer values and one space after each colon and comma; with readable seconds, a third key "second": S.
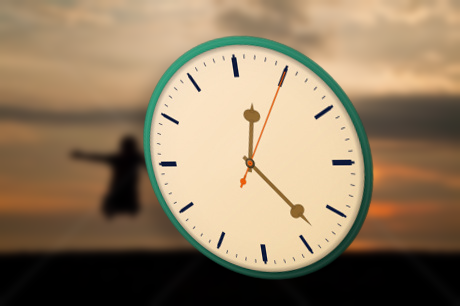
{"hour": 12, "minute": 23, "second": 5}
